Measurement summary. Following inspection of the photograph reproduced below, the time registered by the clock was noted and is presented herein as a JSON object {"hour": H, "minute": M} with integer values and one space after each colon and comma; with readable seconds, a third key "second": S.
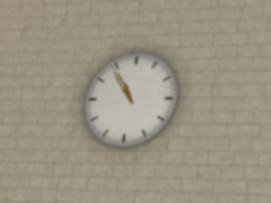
{"hour": 10, "minute": 54}
